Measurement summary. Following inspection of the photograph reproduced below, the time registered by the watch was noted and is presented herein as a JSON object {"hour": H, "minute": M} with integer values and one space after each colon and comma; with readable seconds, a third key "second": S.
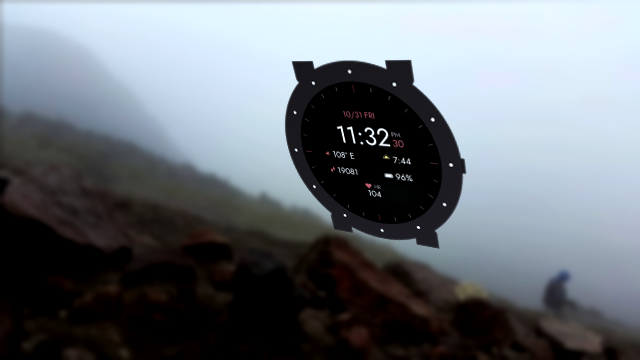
{"hour": 11, "minute": 32, "second": 30}
